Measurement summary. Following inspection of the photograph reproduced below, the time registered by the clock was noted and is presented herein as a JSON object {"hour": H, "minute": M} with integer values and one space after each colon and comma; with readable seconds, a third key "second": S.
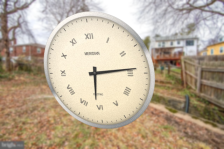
{"hour": 6, "minute": 14}
